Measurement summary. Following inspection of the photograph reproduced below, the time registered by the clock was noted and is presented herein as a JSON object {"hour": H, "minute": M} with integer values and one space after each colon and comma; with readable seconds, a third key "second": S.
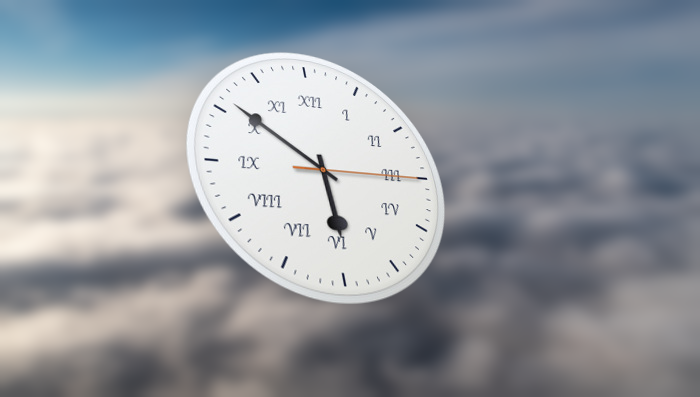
{"hour": 5, "minute": 51, "second": 15}
